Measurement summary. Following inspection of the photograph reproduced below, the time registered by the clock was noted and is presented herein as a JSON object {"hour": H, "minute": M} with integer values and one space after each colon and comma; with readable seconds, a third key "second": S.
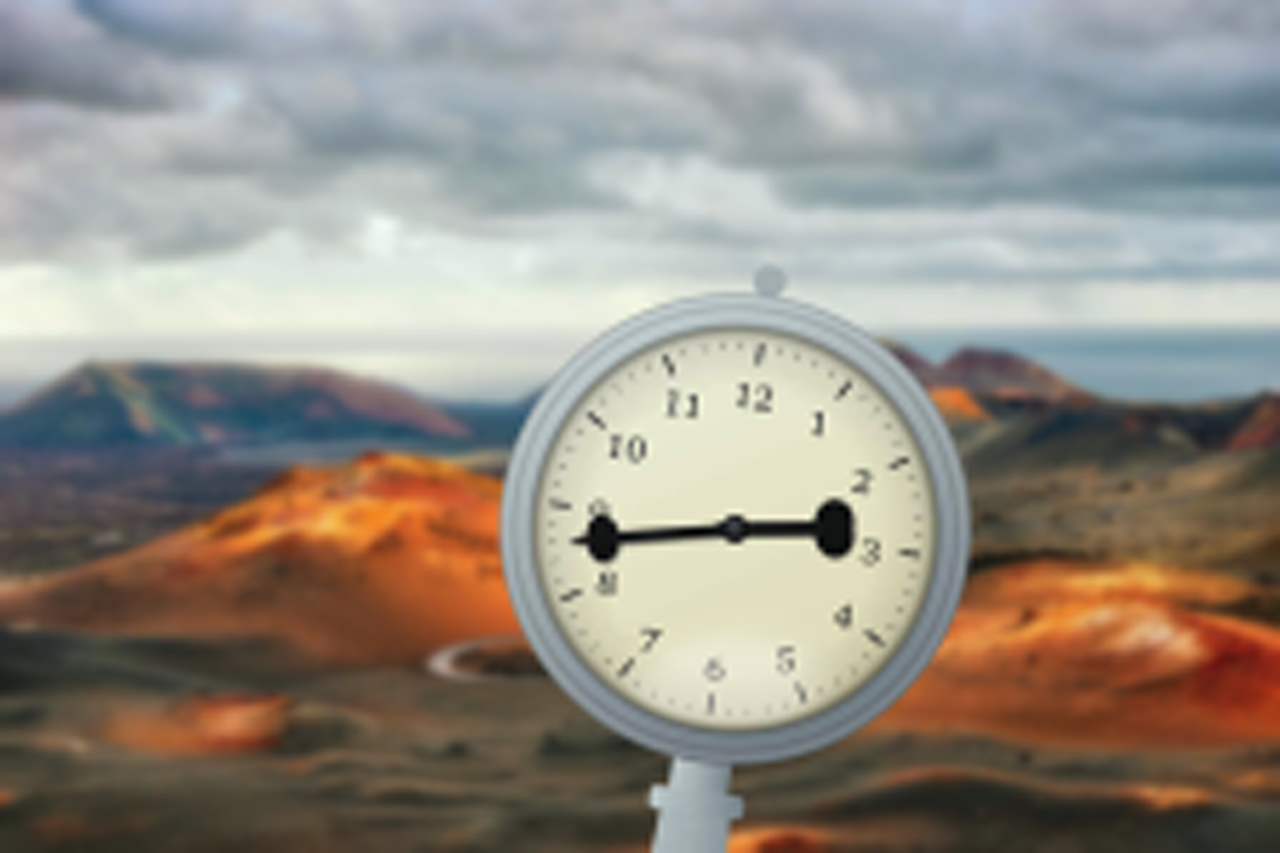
{"hour": 2, "minute": 43}
